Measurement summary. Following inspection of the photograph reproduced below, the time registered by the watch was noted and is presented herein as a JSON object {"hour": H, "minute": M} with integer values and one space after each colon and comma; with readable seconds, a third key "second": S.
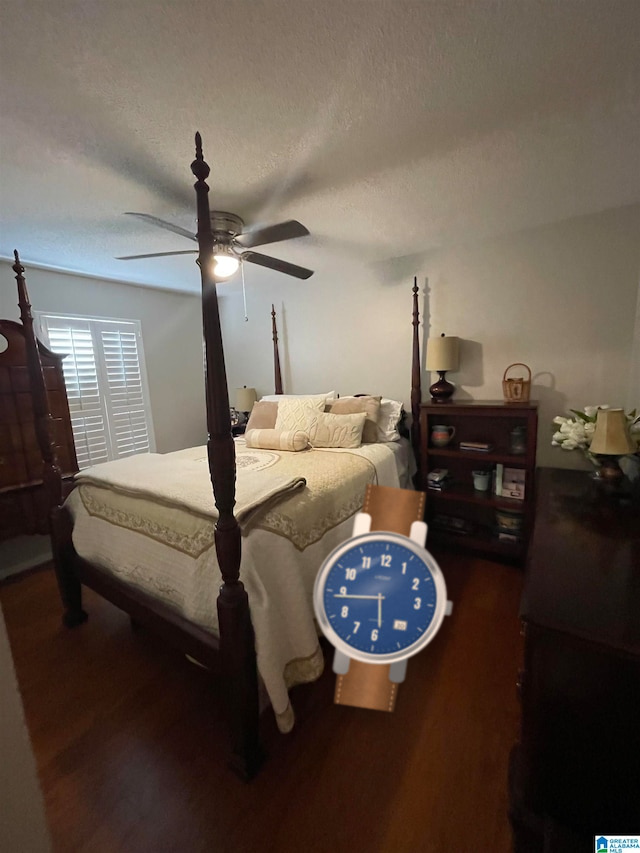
{"hour": 5, "minute": 44}
